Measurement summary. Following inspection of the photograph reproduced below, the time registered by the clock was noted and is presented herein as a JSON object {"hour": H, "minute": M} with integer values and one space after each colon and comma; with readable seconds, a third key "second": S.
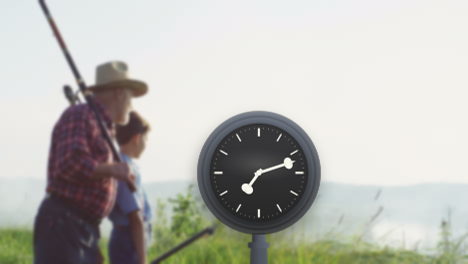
{"hour": 7, "minute": 12}
